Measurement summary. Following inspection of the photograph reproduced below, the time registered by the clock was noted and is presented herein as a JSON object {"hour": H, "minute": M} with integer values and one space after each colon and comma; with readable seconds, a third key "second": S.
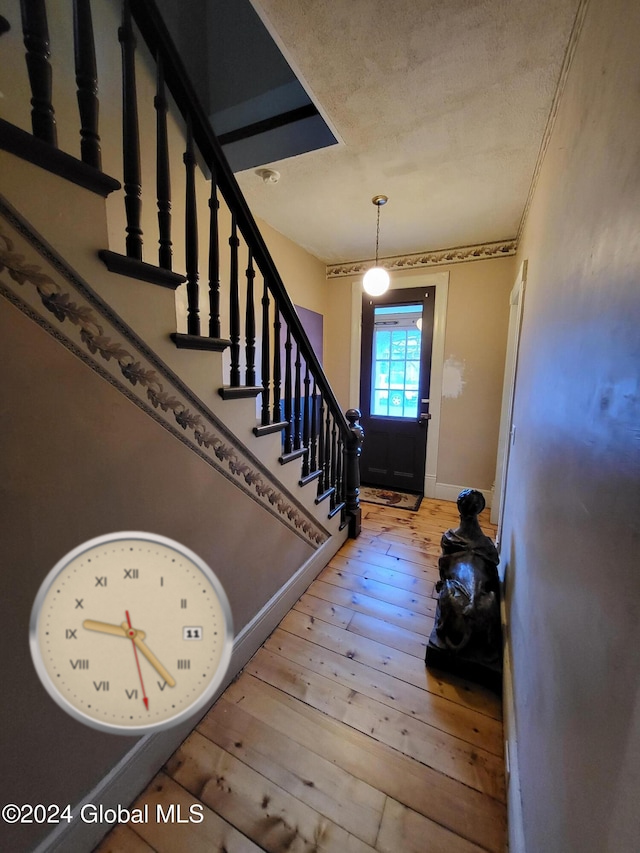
{"hour": 9, "minute": 23, "second": 28}
